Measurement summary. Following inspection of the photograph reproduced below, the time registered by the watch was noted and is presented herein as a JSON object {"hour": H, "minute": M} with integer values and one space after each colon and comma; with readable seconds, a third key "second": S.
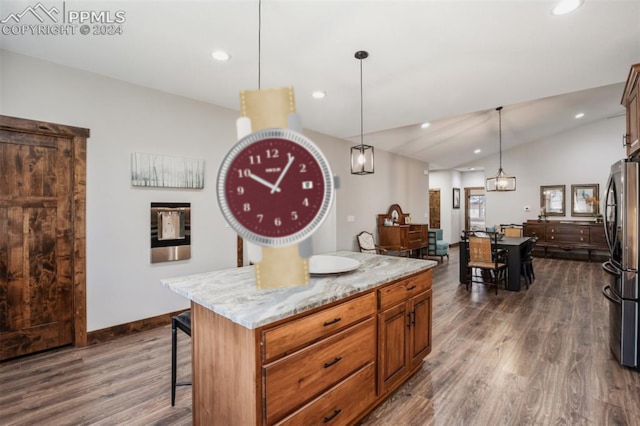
{"hour": 10, "minute": 6}
